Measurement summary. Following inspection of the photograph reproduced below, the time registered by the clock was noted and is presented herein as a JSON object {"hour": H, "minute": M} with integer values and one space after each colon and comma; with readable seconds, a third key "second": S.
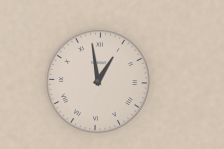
{"hour": 12, "minute": 58}
